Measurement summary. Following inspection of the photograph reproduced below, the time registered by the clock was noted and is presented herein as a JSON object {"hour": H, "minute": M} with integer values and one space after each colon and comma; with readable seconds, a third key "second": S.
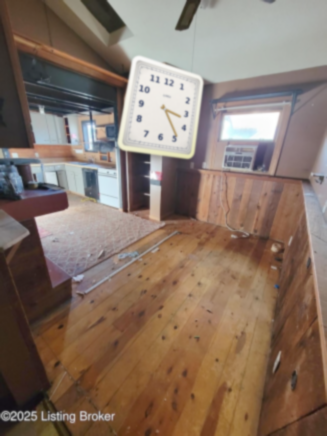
{"hour": 3, "minute": 24}
